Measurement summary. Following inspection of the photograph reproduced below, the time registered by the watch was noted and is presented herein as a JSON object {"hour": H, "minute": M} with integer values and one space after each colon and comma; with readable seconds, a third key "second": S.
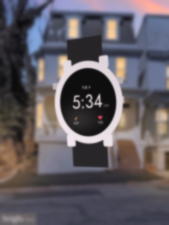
{"hour": 5, "minute": 34}
